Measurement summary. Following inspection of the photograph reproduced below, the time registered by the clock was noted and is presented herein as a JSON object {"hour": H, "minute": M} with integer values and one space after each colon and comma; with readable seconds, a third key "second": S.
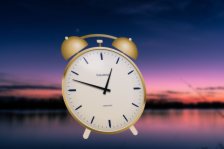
{"hour": 12, "minute": 48}
